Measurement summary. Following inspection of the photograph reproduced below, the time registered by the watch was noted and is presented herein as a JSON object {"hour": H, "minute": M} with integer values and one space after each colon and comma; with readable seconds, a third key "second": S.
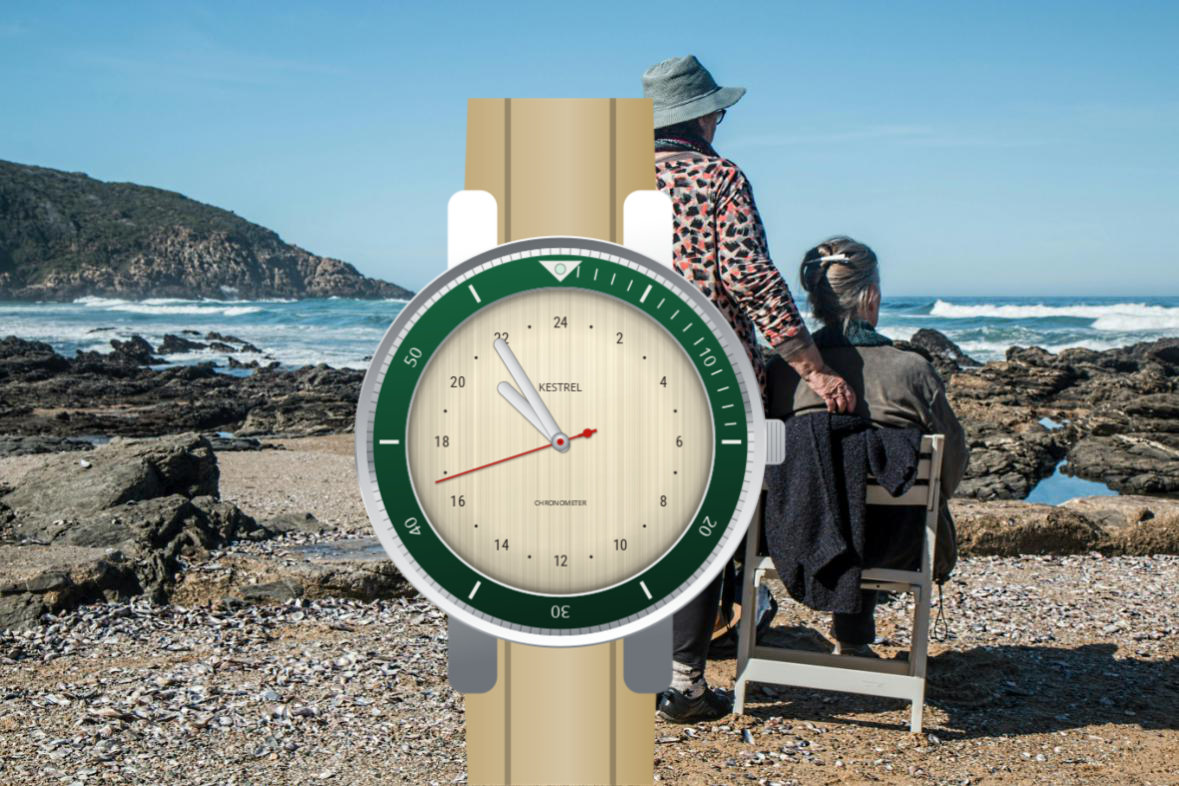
{"hour": 20, "minute": 54, "second": 42}
